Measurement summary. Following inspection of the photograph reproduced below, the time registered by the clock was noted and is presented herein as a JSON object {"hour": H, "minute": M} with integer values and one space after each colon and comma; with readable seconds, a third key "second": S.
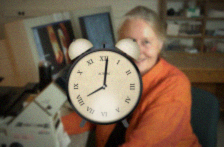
{"hour": 8, "minute": 1}
